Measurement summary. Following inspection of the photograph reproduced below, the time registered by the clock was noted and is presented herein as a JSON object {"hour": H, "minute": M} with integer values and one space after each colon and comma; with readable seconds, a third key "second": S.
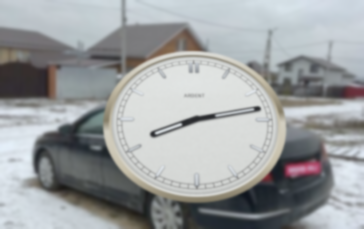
{"hour": 8, "minute": 13}
